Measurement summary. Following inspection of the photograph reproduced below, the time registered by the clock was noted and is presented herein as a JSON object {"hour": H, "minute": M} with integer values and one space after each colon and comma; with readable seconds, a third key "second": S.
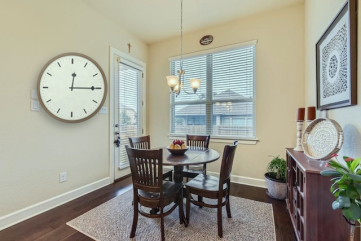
{"hour": 12, "minute": 15}
